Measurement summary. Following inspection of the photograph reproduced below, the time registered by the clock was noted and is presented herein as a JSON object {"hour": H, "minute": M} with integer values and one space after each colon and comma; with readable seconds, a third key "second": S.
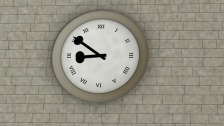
{"hour": 8, "minute": 51}
